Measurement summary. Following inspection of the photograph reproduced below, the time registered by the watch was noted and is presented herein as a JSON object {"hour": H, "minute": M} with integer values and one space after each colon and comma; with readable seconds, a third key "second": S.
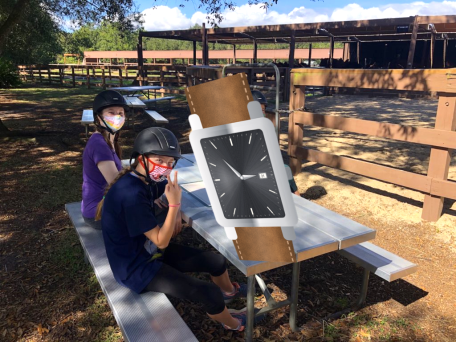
{"hour": 2, "minute": 54}
